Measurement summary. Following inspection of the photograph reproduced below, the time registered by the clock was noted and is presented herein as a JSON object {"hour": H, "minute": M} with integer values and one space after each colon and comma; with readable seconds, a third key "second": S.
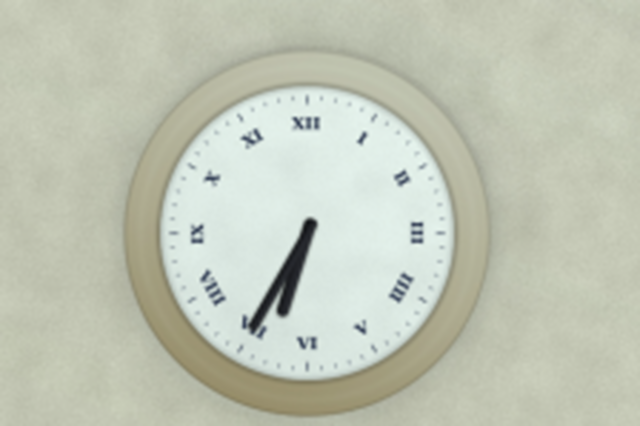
{"hour": 6, "minute": 35}
